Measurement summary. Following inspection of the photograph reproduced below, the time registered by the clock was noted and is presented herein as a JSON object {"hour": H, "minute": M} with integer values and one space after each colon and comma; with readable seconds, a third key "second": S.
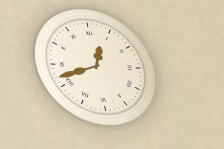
{"hour": 12, "minute": 42}
